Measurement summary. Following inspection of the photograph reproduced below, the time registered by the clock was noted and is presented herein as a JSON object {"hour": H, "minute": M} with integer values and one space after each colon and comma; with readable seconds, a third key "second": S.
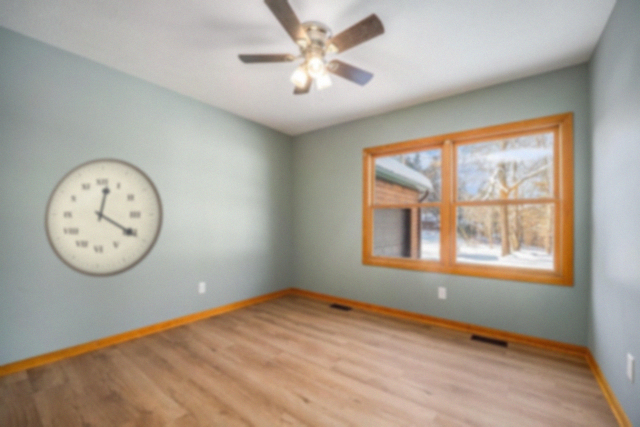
{"hour": 12, "minute": 20}
